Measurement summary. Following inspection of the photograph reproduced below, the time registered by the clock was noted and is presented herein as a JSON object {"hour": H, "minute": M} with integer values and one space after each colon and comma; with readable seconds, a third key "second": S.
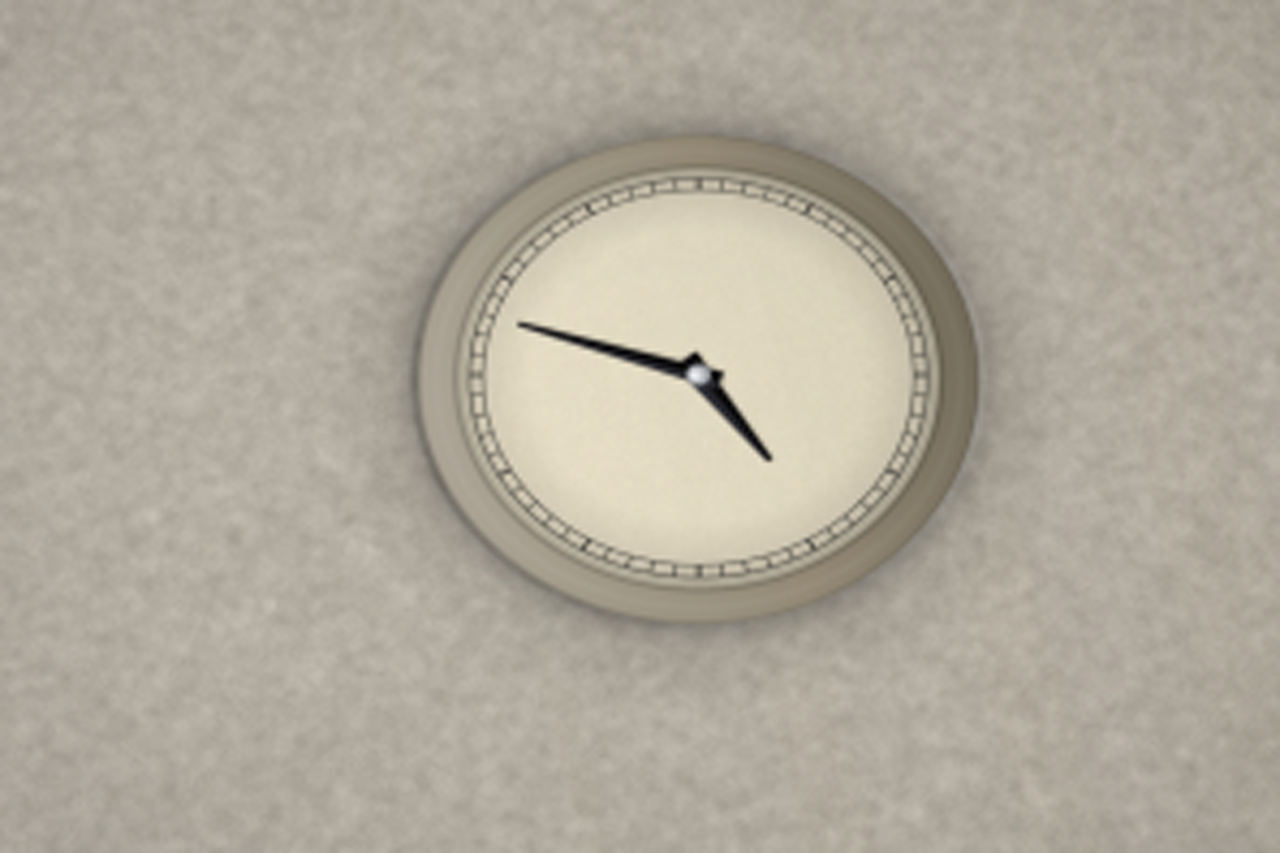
{"hour": 4, "minute": 48}
